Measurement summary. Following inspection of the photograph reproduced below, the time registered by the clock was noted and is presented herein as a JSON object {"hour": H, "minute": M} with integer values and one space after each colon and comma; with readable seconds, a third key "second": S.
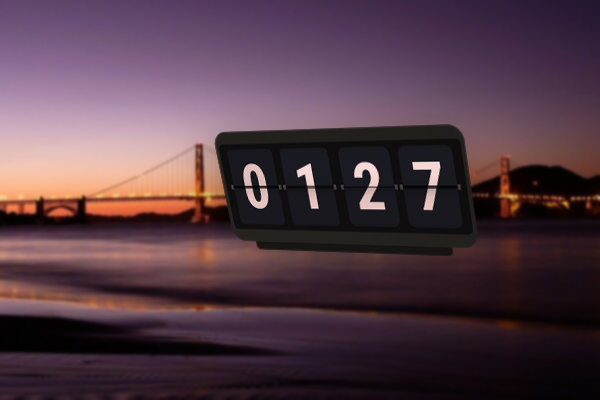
{"hour": 1, "minute": 27}
